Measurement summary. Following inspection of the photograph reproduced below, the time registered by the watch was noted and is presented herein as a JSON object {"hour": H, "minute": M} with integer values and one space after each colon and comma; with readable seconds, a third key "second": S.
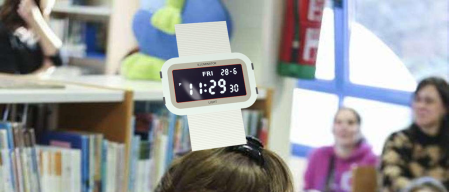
{"hour": 11, "minute": 29, "second": 30}
